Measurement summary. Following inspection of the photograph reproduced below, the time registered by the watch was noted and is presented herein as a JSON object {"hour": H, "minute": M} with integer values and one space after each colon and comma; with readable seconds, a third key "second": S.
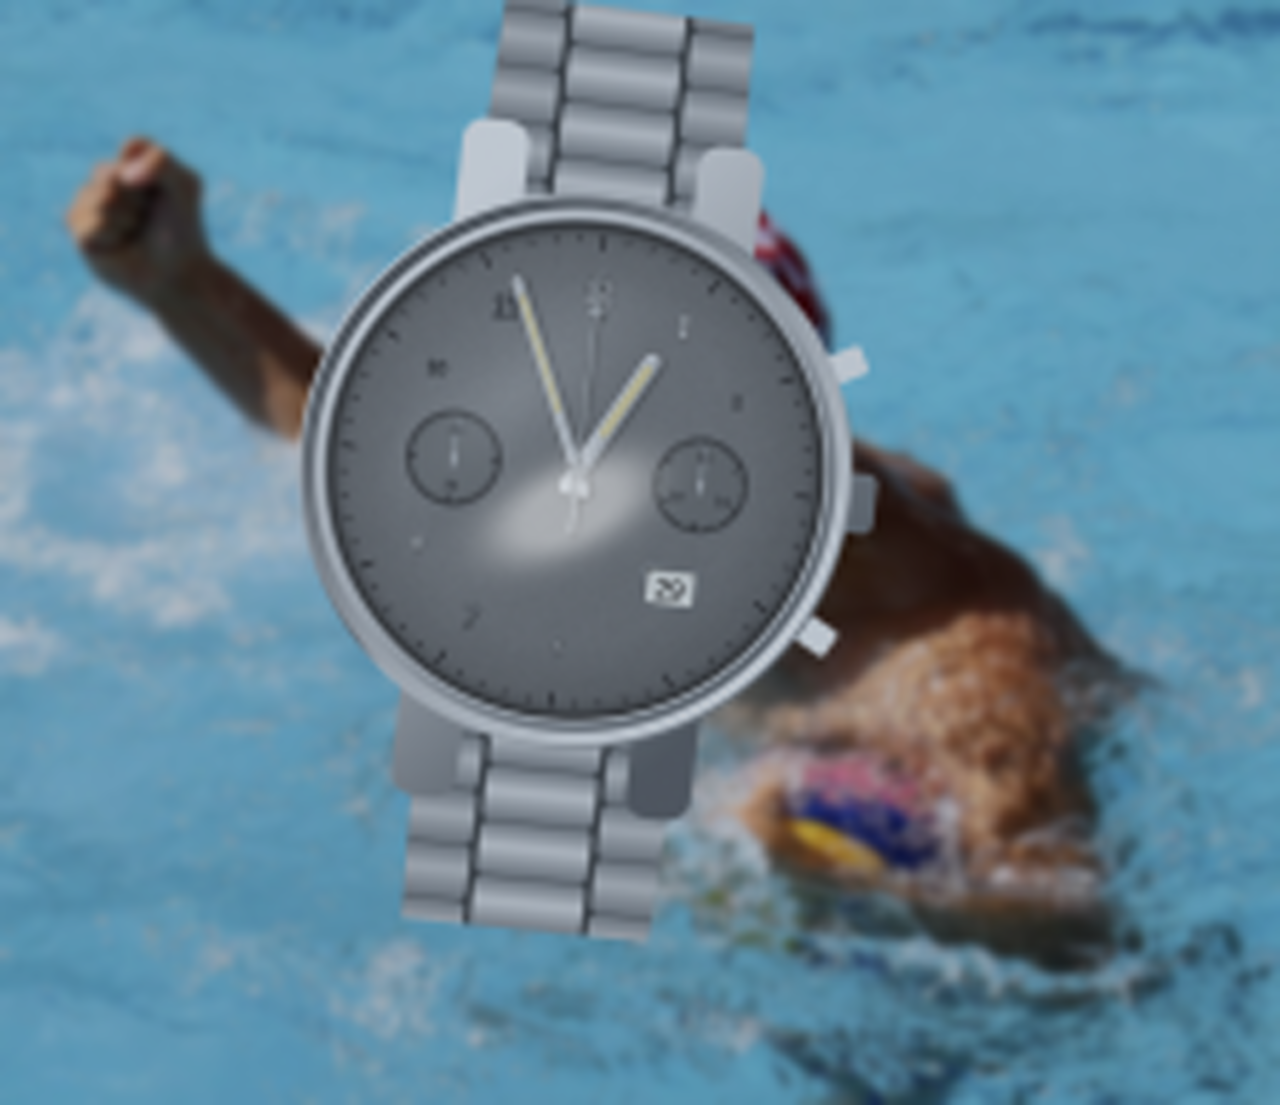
{"hour": 12, "minute": 56}
